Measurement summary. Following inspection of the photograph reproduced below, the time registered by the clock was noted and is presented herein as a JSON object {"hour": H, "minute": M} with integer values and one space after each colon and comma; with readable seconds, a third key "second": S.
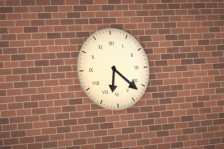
{"hour": 6, "minute": 22}
